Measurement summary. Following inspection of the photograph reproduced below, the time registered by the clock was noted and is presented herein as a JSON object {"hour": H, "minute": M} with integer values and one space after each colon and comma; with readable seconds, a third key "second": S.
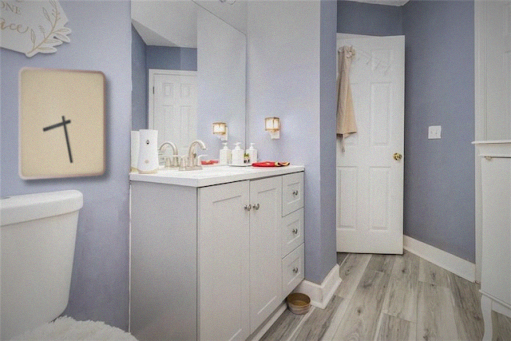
{"hour": 8, "minute": 28}
